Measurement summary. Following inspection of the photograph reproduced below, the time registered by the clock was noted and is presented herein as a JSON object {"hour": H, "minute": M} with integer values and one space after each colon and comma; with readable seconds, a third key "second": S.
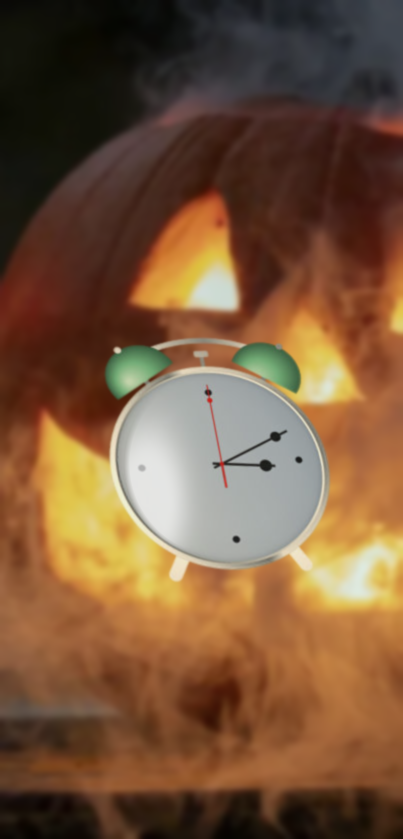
{"hour": 3, "minute": 11, "second": 0}
